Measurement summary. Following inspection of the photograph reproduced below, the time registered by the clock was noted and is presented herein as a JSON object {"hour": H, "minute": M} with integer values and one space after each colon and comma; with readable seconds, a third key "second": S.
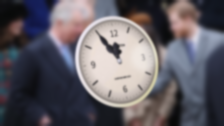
{"hour": 11, "minute": 55}
